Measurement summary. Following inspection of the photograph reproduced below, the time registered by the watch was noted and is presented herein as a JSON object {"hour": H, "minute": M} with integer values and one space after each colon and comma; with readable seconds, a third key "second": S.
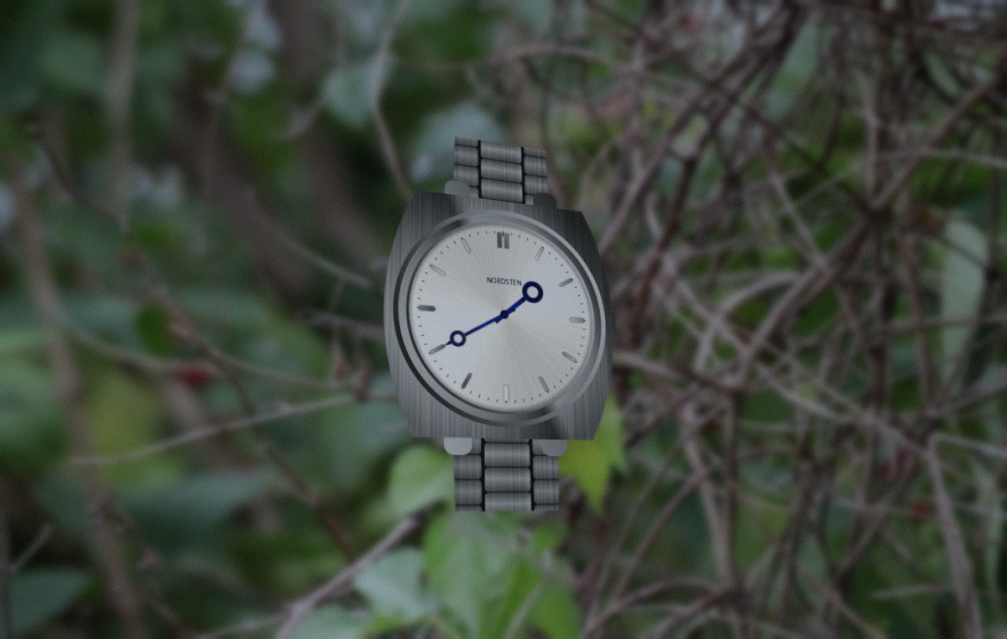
{"hour": 1, "minute": 40}
